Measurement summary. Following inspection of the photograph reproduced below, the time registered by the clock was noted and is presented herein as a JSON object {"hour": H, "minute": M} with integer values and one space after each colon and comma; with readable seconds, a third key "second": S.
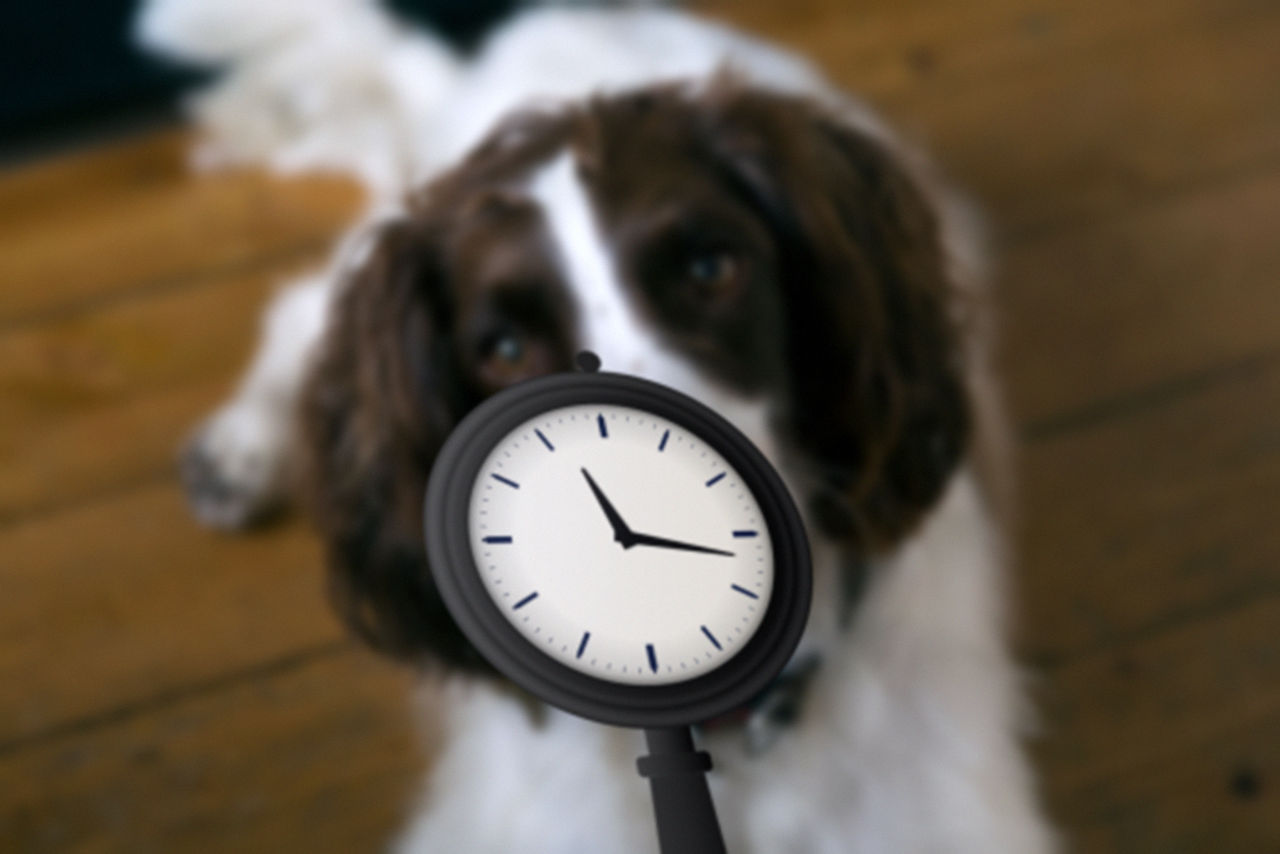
{"hour": 11, "minute": 17}
